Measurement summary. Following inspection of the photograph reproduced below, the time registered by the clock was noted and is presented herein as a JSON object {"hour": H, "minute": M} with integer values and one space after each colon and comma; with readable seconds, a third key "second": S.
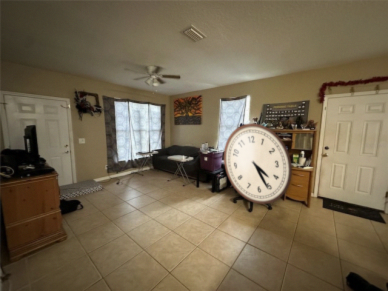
{"hour": 4, "minute": 26}
